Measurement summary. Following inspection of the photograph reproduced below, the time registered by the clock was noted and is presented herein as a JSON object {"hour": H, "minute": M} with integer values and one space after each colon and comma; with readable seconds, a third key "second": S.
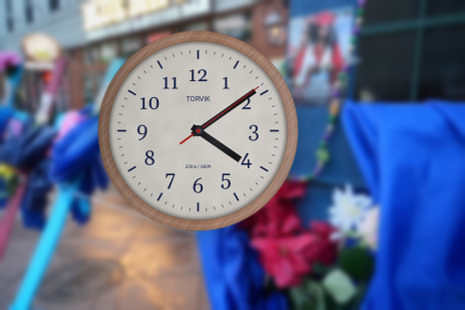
{"hour": 4, "minute": 9, "second": 9}
